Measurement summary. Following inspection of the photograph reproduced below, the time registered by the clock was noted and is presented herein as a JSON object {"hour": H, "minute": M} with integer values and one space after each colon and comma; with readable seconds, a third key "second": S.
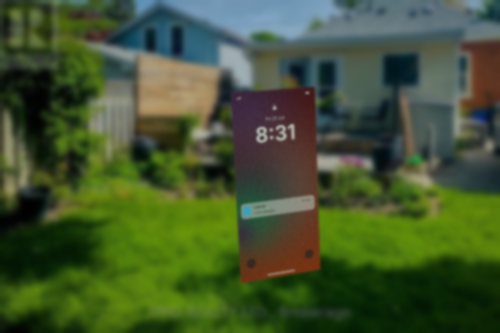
{"hour": 8, "minute": 31}
